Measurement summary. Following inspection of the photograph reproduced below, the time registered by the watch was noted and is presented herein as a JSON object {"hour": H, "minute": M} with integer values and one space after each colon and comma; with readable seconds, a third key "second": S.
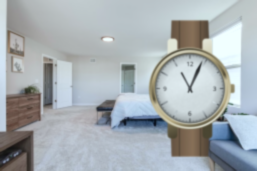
{"hour": 11, "minute": 4}
